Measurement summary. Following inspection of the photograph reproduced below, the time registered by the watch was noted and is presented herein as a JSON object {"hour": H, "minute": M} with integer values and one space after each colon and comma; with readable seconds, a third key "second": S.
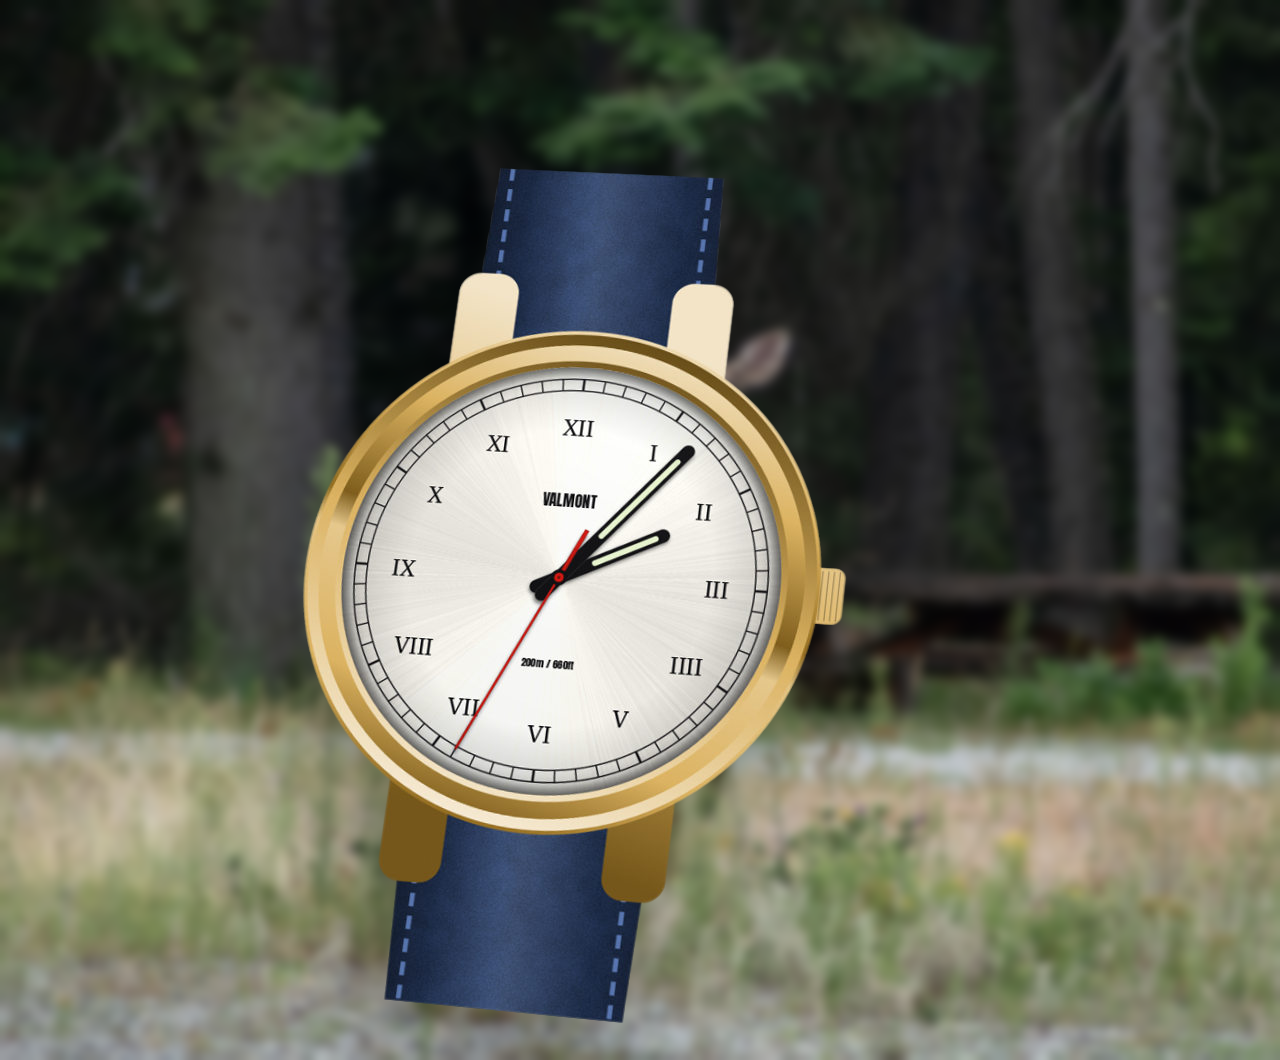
{"hour": 2, "minute": 6, "second": 34}
